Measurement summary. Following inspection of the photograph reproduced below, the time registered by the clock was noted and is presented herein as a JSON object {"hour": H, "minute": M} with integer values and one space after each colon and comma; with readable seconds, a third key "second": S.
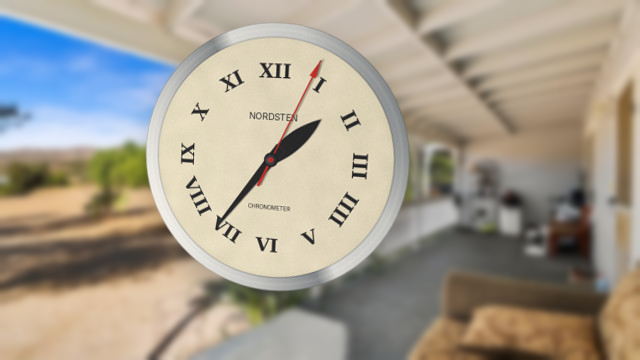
{"hour": 1, "minute": 36, "second": 4}
